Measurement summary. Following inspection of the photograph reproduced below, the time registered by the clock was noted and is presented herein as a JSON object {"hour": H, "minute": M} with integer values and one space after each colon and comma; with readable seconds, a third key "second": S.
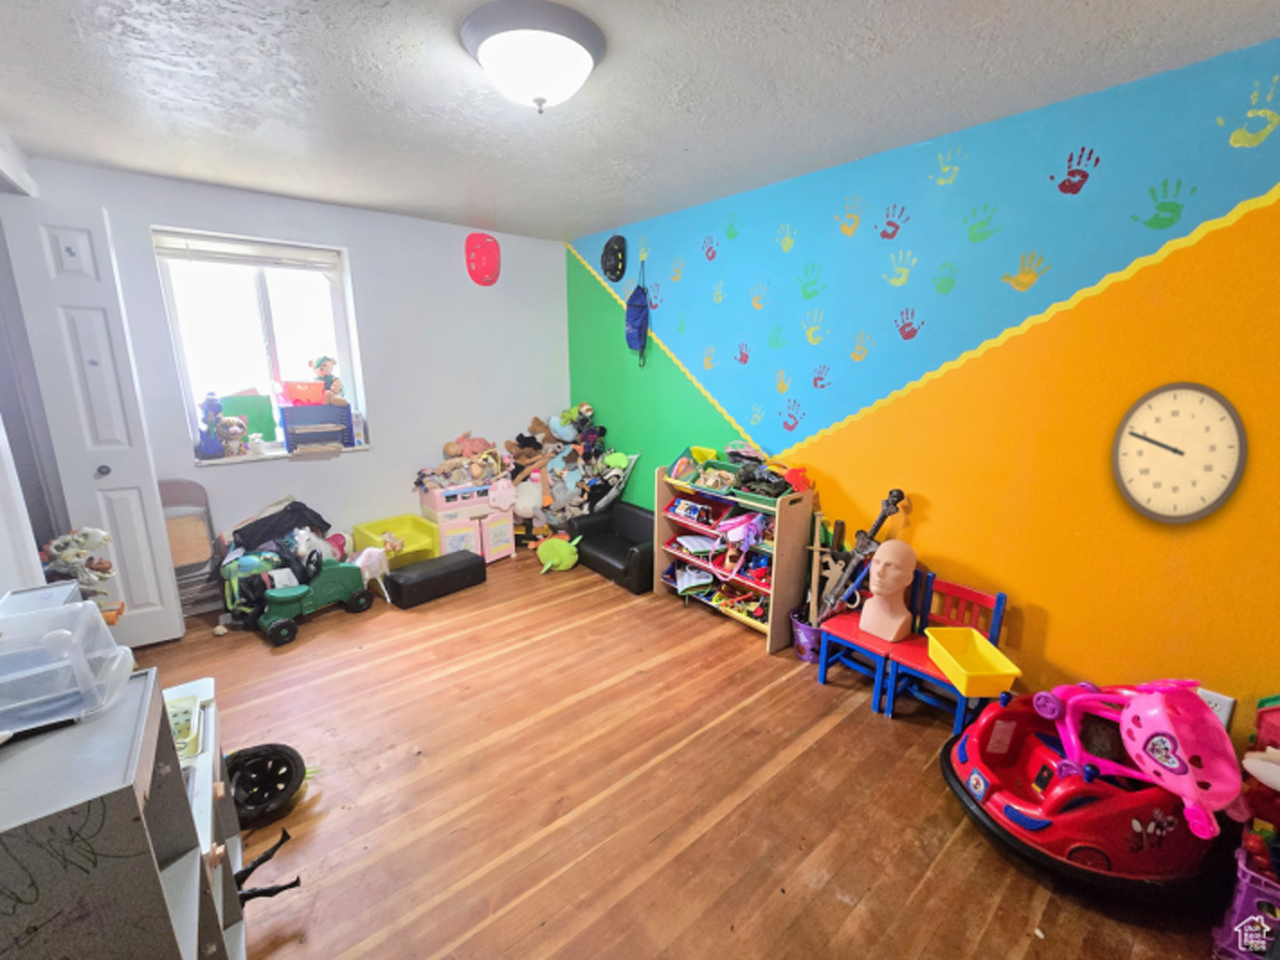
{"hour": 9, "minute": 49}
